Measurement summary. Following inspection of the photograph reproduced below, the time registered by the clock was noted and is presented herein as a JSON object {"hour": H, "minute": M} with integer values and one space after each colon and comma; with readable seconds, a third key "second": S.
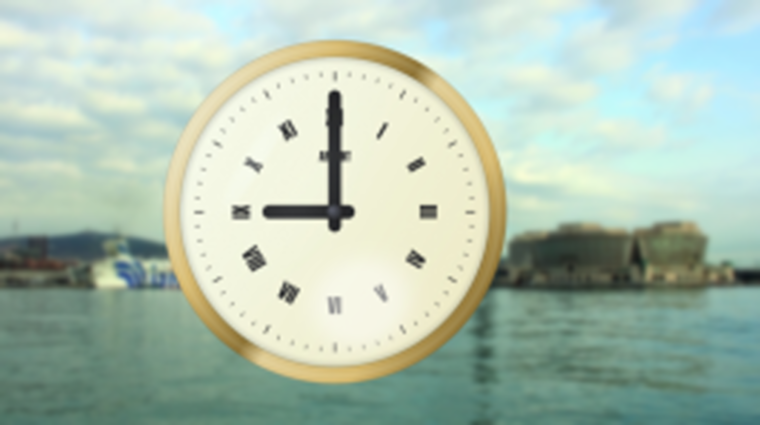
{"hour": 9, "minute": 0}
